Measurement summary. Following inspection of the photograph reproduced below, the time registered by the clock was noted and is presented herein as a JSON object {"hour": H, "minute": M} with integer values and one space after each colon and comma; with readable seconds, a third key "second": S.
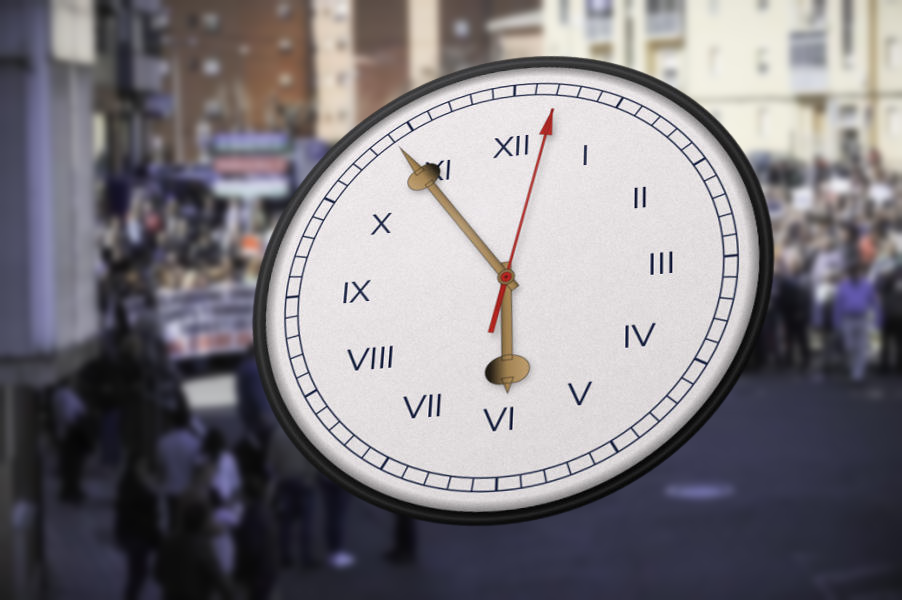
{"hour": 5, "minute": 54, "second": 2}
